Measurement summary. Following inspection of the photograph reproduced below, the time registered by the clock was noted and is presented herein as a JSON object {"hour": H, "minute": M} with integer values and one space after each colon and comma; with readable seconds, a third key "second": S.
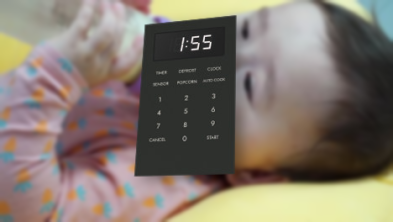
{"hour": 1, "minute": 55}
